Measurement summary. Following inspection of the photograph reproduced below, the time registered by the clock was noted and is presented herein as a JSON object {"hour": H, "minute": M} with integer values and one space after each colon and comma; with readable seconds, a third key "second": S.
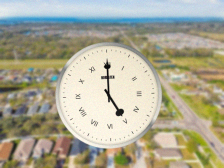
{"hour": 5, "minute": 0}
